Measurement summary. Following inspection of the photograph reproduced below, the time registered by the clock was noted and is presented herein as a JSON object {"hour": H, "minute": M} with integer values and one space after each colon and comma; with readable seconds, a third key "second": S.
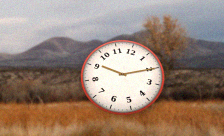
{"hour": 9, "minute": 10}
